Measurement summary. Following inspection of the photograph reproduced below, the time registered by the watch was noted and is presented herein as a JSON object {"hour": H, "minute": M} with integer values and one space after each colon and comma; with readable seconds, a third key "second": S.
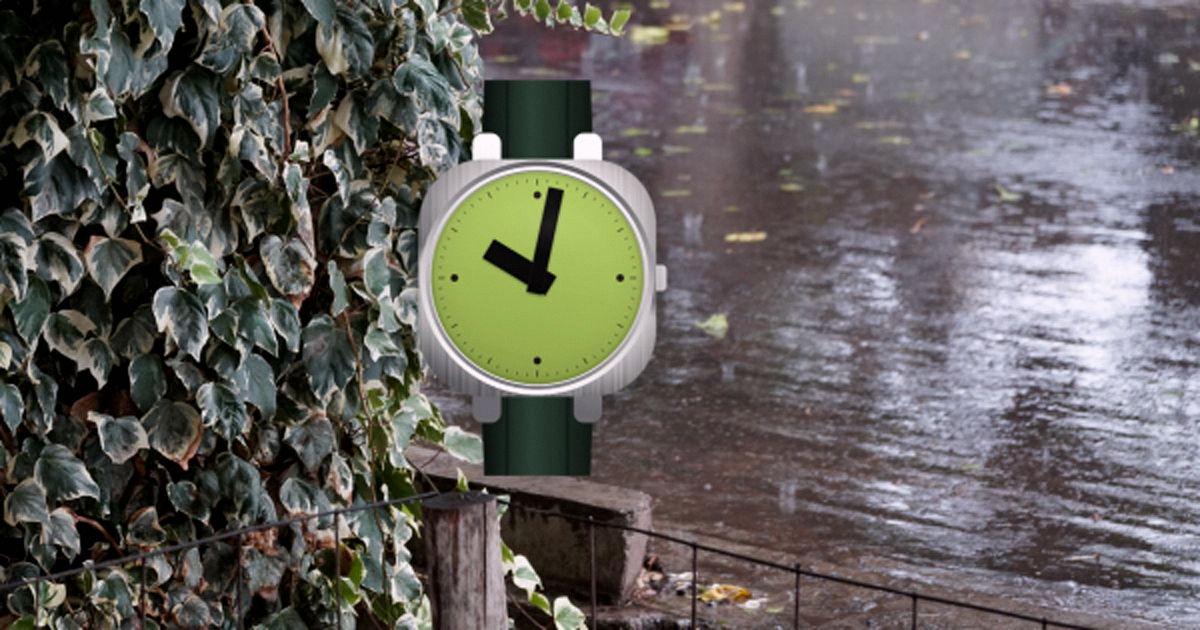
{"hour": 10, "minute": 2}
